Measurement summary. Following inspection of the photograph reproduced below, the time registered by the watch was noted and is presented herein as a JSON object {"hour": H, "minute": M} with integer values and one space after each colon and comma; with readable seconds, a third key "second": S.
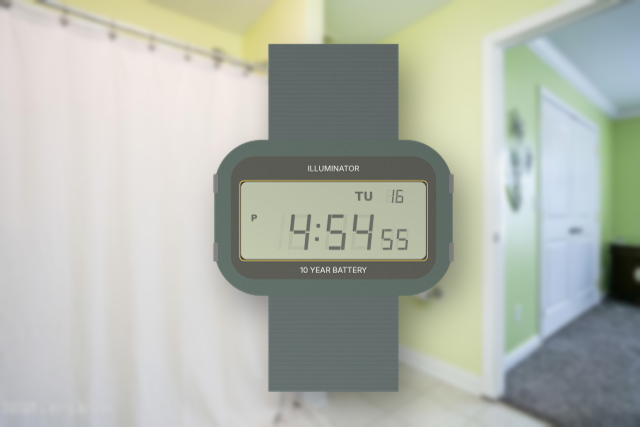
{"hour": 4, "minute": 54, "second": 55}
